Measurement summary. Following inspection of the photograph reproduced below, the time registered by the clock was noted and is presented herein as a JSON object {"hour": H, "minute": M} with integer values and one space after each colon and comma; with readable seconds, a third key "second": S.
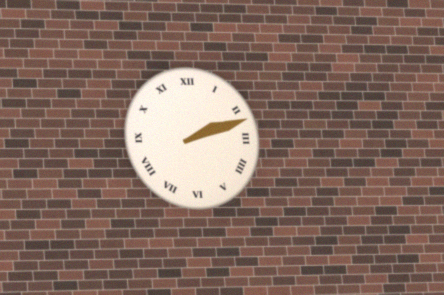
{"hour": 2, "minute": 12}
